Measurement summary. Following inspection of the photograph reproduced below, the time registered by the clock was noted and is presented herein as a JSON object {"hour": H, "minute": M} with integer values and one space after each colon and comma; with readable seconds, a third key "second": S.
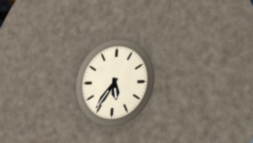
{"hour": 5, "minute": 36}
